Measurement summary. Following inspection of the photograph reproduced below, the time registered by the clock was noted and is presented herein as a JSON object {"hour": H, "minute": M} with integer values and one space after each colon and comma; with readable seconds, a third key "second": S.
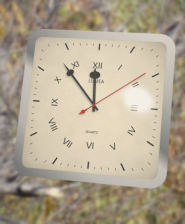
{"hour": 11, "minute": 53, "second": 9}
